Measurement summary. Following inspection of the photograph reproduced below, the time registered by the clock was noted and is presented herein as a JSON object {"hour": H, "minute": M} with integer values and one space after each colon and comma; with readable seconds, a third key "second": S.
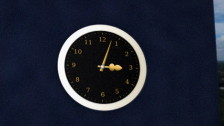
{"hour": 3, "minute": 3}
